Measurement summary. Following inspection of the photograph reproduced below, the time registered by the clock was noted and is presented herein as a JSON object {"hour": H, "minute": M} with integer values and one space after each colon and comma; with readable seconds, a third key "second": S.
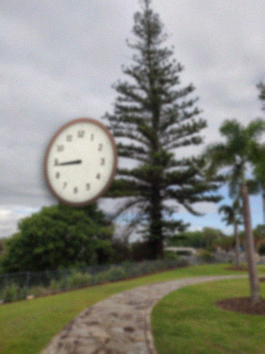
{"hour": 8, "minute": 44}
